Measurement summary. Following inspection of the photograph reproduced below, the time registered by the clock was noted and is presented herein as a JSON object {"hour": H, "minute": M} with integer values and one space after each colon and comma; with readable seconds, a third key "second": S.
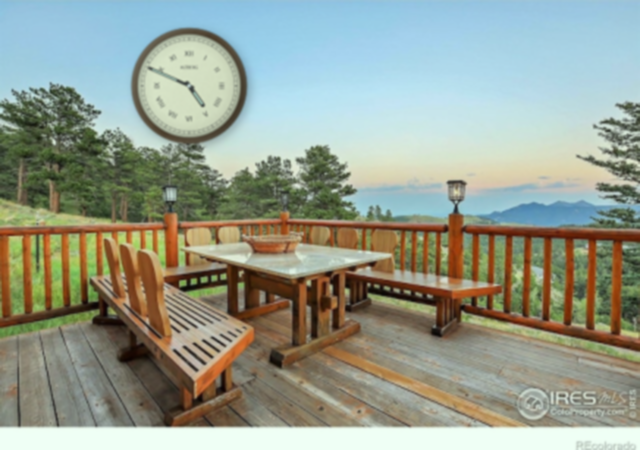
{"hour": 4, "minute": 49}
